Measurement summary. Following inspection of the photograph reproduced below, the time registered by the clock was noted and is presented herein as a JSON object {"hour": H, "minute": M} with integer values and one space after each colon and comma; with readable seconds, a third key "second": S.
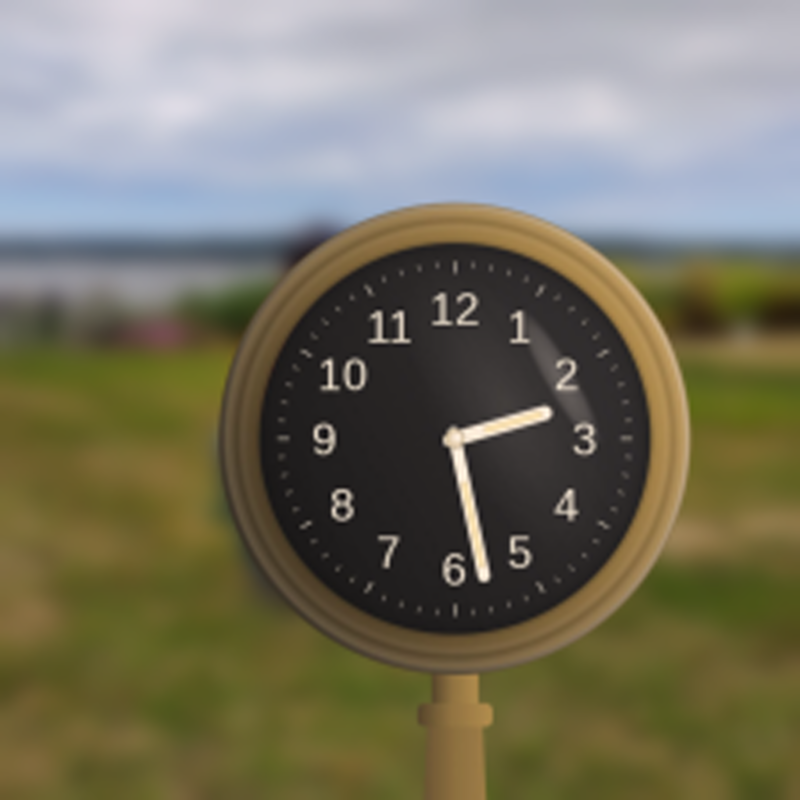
{"hour": 2, "minute": 28}
